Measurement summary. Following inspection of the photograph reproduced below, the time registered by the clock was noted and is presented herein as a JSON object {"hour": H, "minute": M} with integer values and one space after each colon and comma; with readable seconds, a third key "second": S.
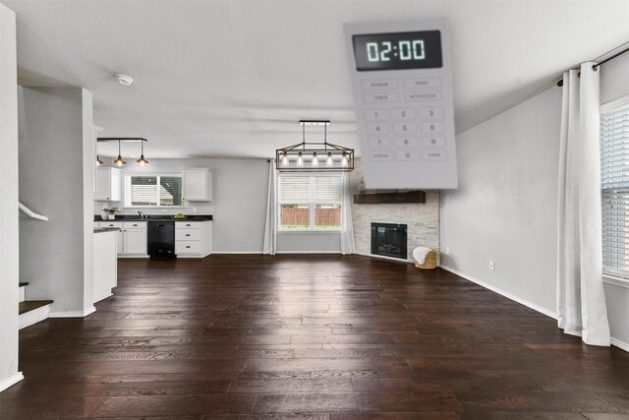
{"hour": 2, "minute": 0}
